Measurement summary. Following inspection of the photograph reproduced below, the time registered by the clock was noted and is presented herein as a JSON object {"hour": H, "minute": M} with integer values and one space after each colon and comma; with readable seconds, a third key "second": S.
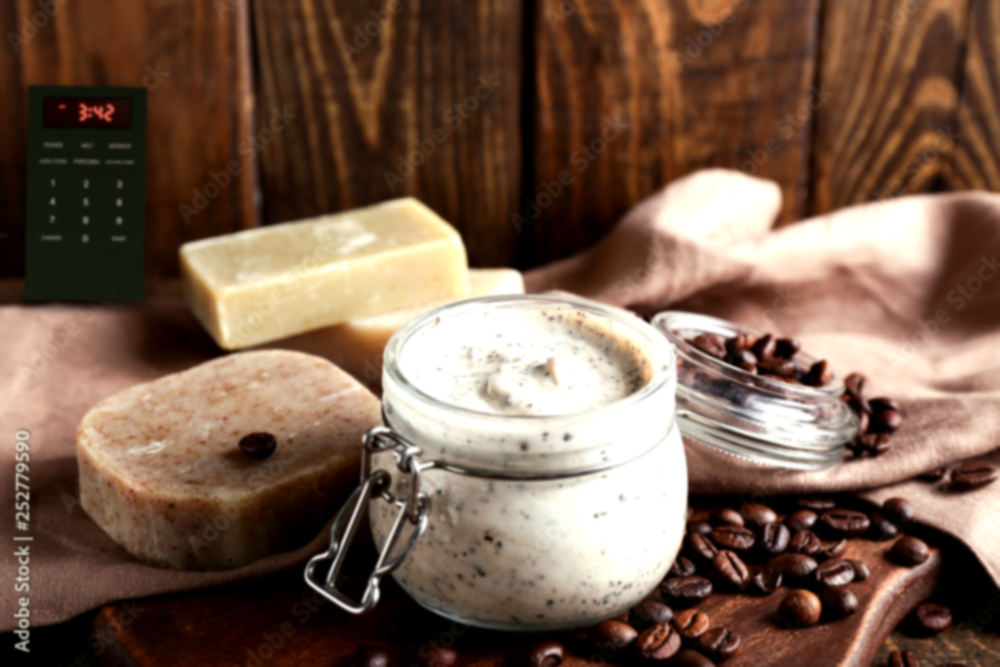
{"hour": 3, "minute": 42}
